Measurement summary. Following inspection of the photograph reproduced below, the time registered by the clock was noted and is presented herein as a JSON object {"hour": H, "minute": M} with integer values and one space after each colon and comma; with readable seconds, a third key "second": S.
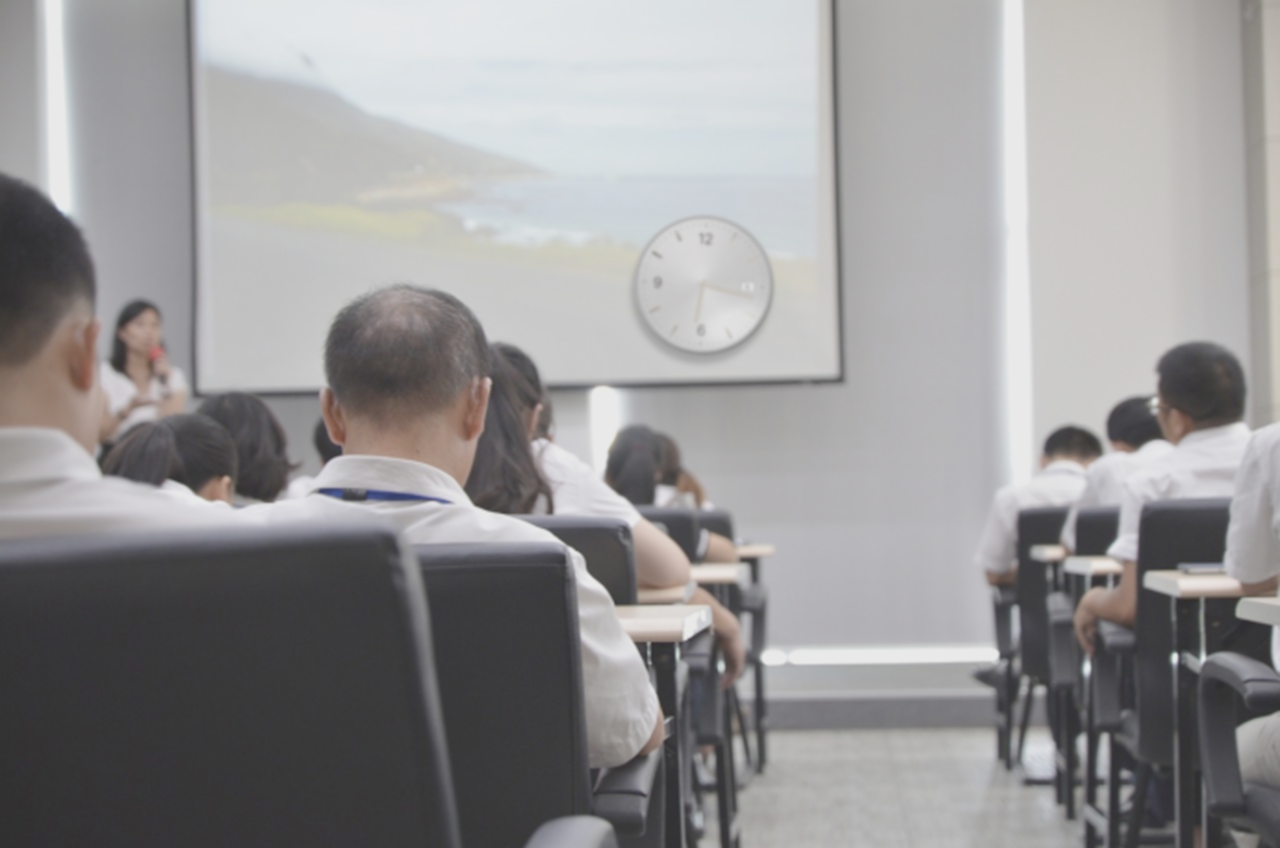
{"hour": 6, "minute": 17}
